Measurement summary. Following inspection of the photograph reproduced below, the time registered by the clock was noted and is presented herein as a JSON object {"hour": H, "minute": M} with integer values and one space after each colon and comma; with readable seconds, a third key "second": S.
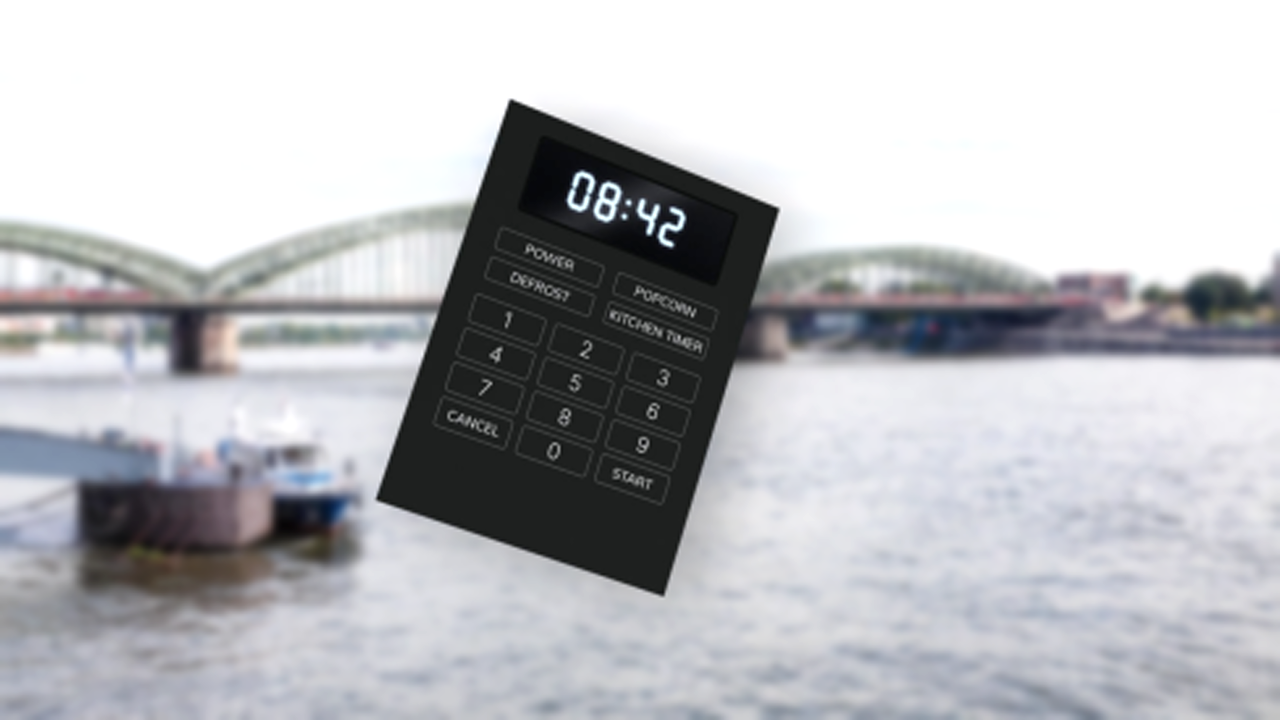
{"hour": 8, "minute": 42}
